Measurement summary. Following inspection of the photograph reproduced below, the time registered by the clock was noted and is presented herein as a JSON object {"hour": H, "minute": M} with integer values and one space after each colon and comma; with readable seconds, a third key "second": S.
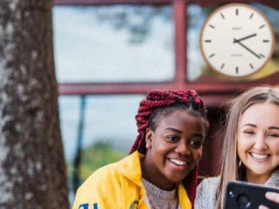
{"hour": 2, "minute": 21}
